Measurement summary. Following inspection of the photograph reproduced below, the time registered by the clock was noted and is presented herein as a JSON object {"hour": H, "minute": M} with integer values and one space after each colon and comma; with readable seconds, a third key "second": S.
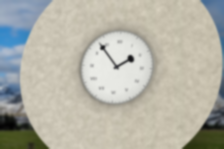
{"hour": 1, "minute": 53}
